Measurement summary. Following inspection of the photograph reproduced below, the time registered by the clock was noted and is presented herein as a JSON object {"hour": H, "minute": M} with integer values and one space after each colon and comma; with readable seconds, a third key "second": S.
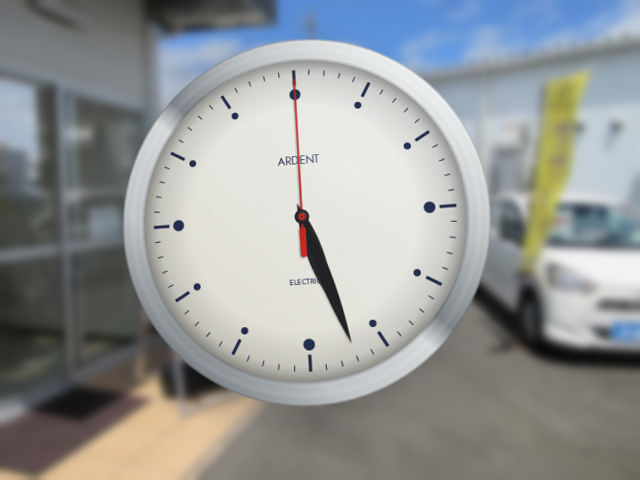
{"hour": 5, "minute": 27, "second": 0}
